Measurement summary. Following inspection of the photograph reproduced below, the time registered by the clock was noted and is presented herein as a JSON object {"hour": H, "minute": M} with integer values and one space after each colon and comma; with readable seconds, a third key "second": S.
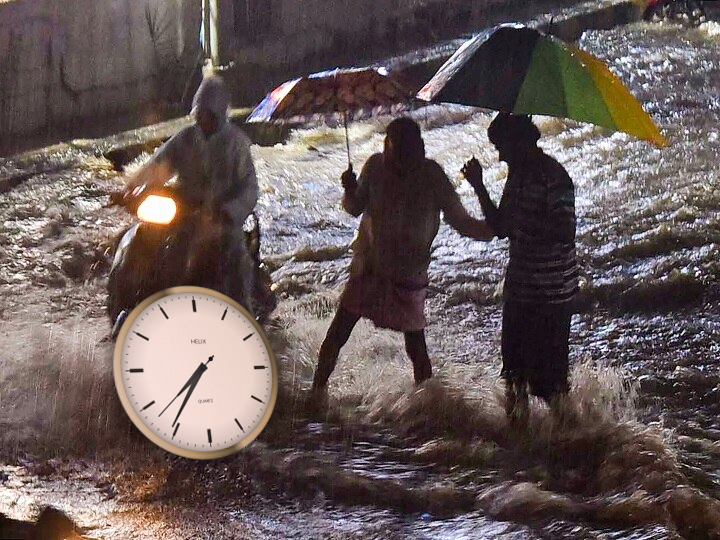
{"hour": 7, "minute": 35, "second": 38}
